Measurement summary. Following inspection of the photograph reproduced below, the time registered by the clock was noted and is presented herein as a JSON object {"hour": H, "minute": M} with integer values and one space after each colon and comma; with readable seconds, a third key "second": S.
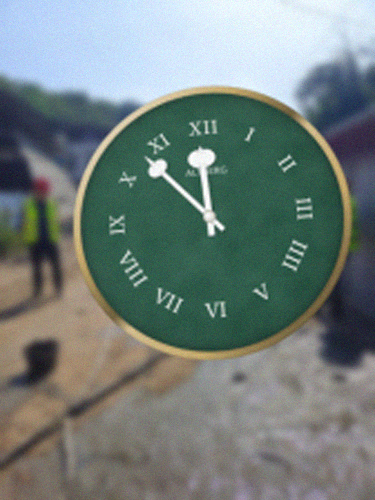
{"hour": 11, "minute": 53}
